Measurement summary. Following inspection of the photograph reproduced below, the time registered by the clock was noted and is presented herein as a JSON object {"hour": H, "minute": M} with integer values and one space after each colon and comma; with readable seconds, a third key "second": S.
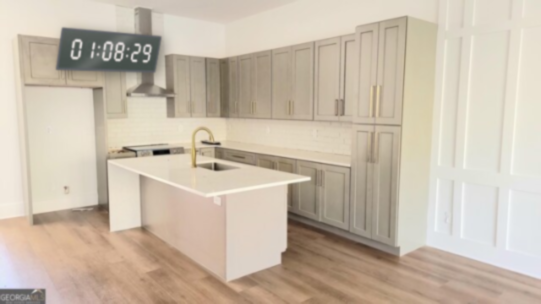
{"hour": 1, "minute": 8, "second": 29}
